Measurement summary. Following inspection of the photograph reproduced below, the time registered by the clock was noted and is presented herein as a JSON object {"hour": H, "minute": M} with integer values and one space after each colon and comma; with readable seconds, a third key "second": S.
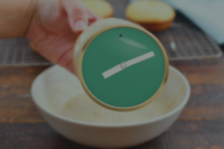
{"hour": 8, "minute": 12}
